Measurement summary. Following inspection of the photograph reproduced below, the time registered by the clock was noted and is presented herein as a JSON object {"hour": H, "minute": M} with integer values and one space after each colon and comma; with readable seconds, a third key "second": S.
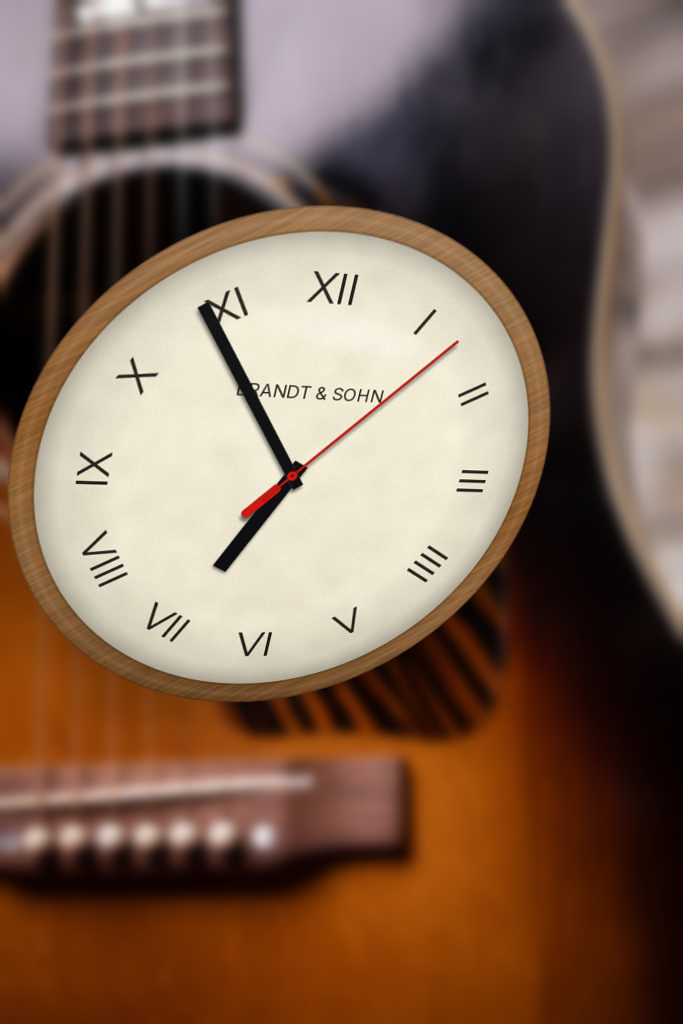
{"hour": 6, "minute": 54, "second": 7}
